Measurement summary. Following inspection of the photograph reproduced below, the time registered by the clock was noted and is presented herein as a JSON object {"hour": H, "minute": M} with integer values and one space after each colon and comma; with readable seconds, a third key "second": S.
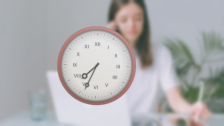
{"hour": 7, "minute": 34}
